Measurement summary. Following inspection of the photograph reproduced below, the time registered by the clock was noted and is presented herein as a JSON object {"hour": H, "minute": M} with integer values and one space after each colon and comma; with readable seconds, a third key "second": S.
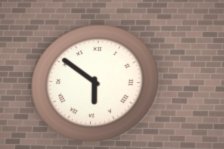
{"hour": 5, "minute": 51}
